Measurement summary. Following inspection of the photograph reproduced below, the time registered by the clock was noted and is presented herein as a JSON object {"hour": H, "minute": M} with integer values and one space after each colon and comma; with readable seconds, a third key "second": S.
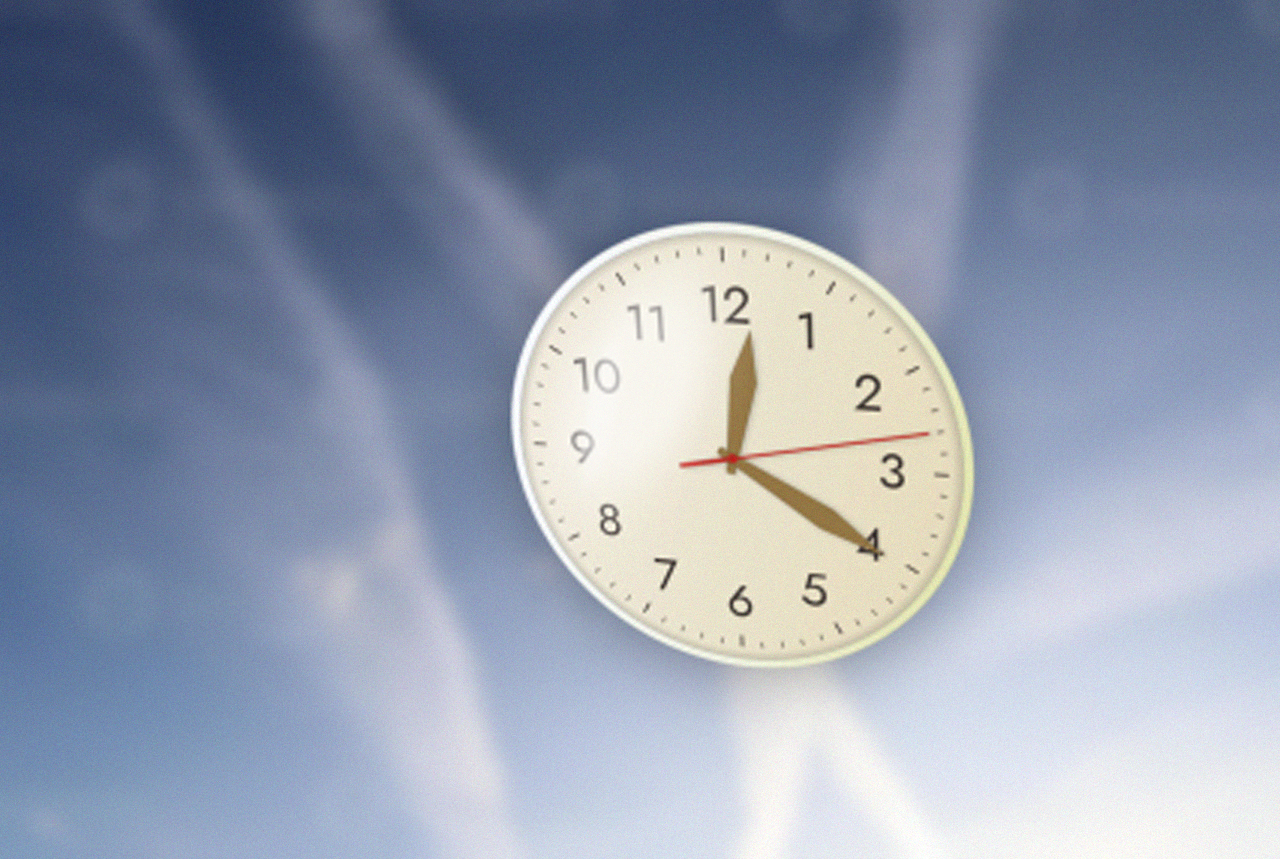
{"hour": 12, "minute": 20, "second": 13}
